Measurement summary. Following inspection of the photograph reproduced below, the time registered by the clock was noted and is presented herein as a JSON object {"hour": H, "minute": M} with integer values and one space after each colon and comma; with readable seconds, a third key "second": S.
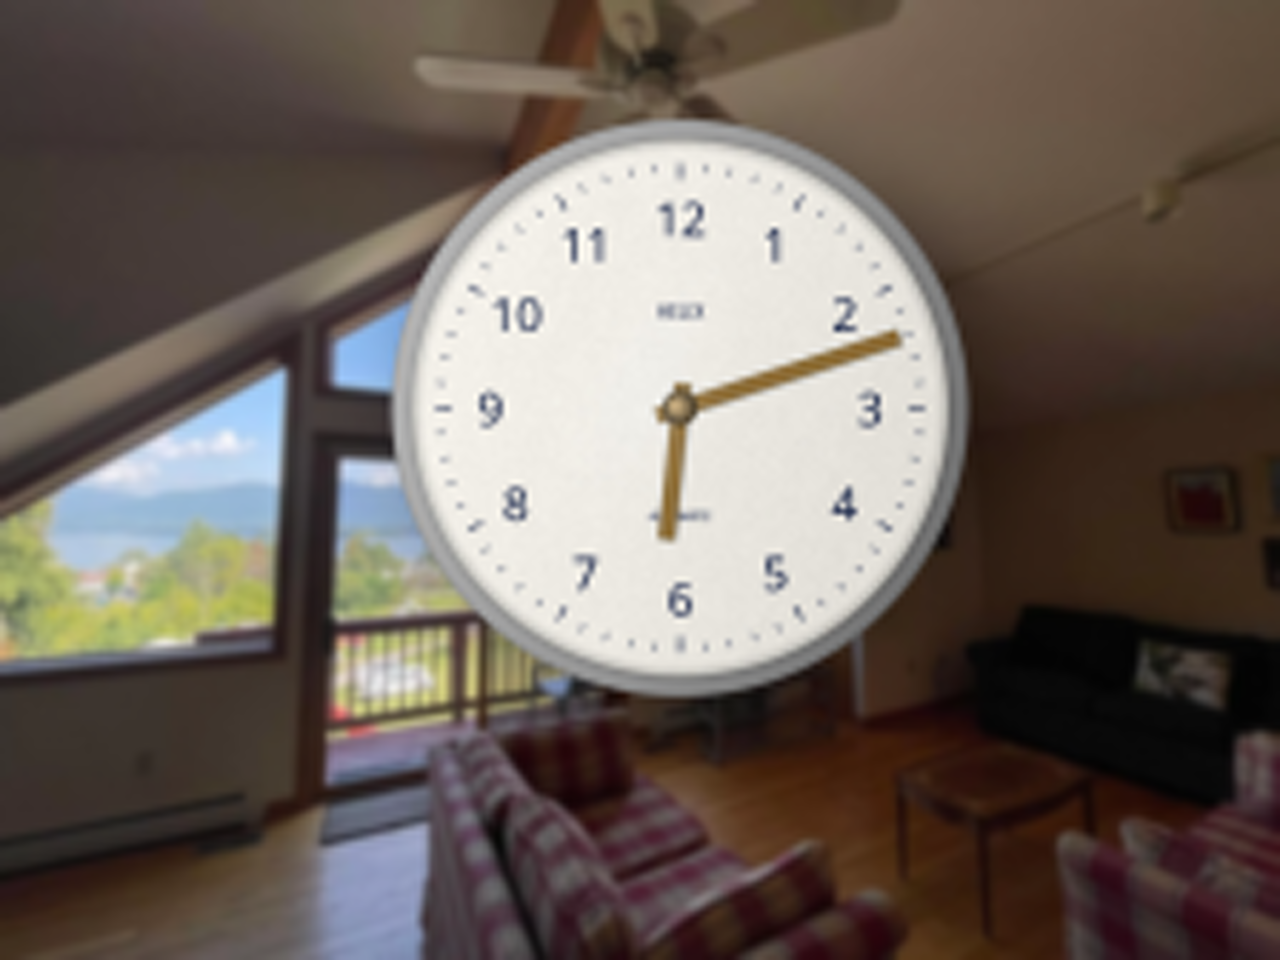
{"hour": 6, "minute": 12}
